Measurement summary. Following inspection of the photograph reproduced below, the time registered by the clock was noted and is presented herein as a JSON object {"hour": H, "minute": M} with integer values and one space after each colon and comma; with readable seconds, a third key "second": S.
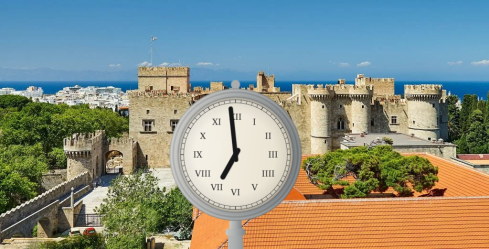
{"hour": 6, "minute": 59}
